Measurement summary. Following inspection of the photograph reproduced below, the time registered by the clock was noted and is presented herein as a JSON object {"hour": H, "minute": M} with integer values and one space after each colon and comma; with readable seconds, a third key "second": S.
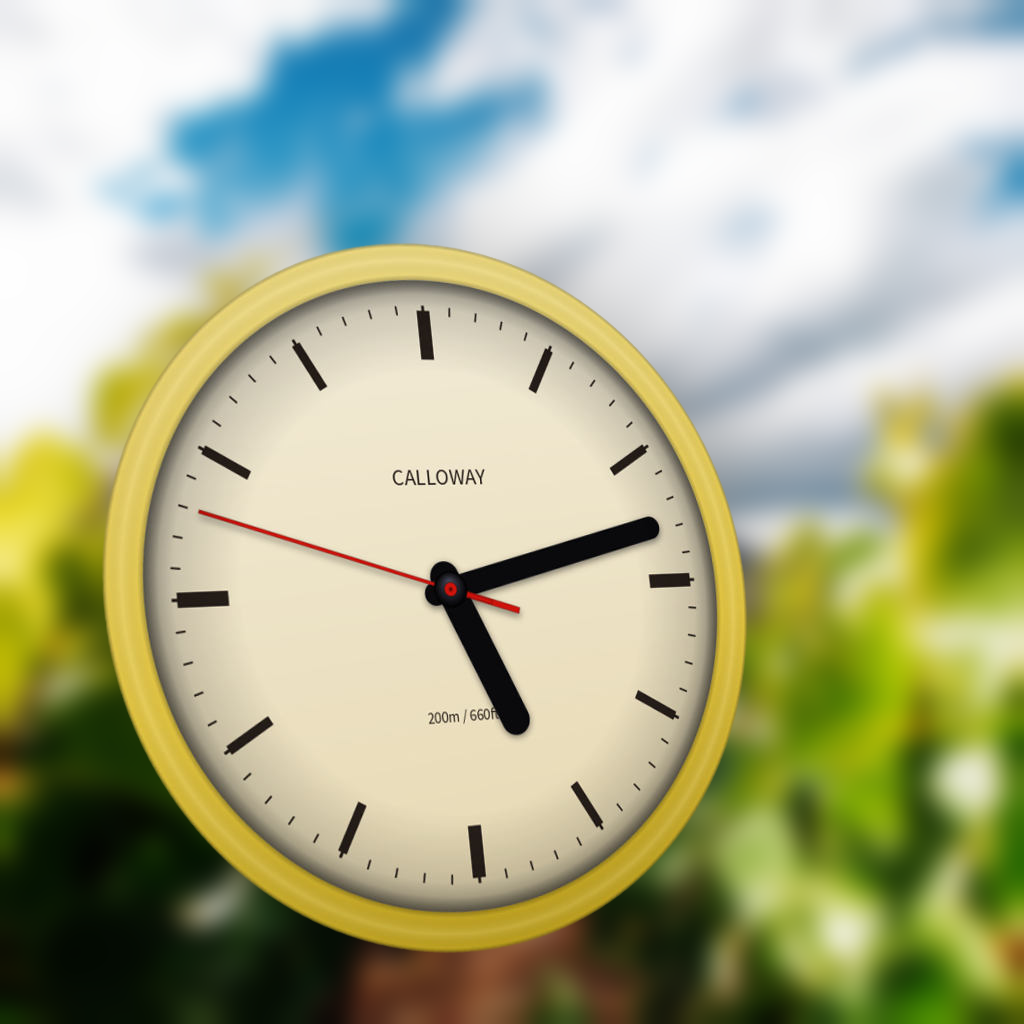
{"hour": 5, "minute": 12, "second": 48}
